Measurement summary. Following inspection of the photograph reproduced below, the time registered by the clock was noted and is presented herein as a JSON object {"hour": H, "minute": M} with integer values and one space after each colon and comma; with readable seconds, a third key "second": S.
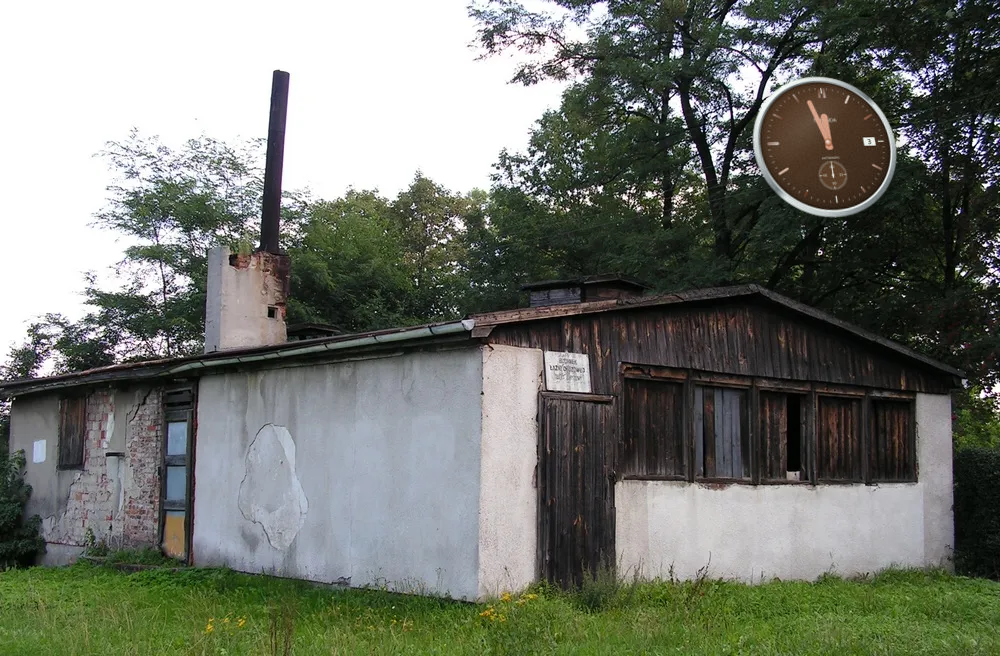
{"hour": 11, "minute": 57}
